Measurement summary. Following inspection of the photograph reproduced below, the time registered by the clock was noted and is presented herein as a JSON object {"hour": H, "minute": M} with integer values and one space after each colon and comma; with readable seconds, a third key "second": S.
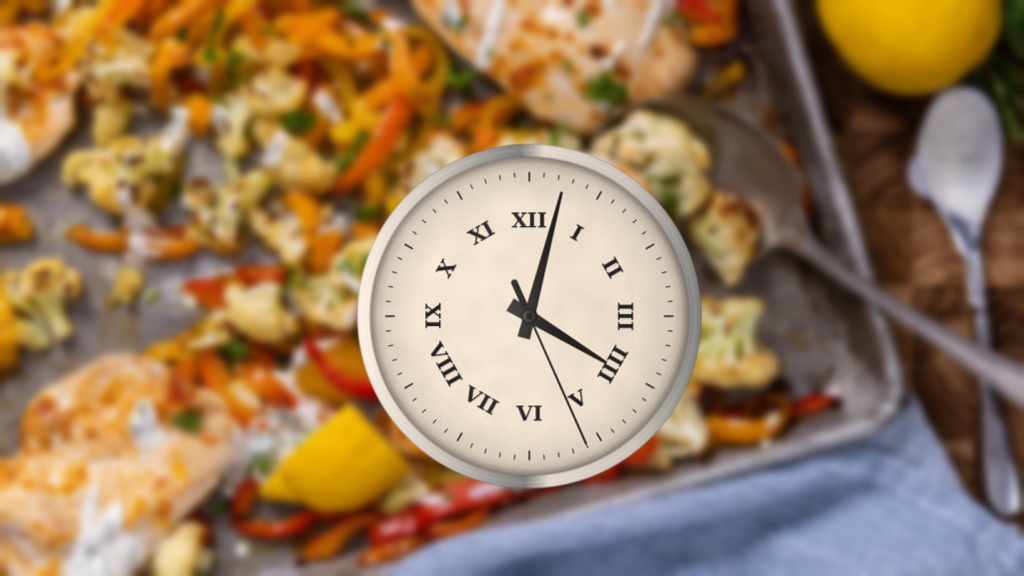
{"hour": 4, "minute": 2, "second": 26}
